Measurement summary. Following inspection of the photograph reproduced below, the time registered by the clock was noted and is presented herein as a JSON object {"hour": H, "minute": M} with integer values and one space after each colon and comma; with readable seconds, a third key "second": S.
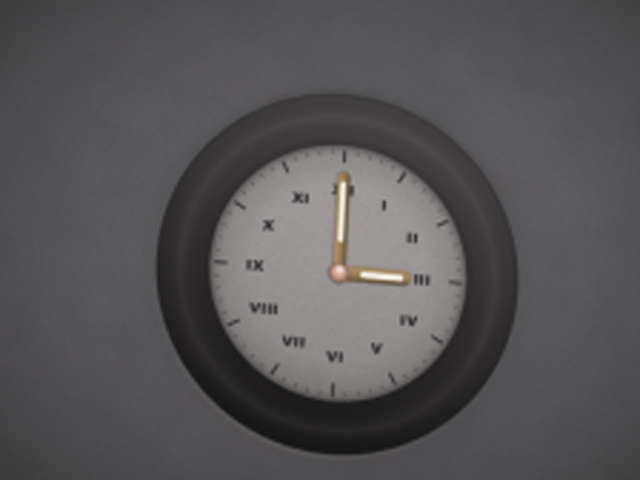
{"hour": 3, "minute": 0}
